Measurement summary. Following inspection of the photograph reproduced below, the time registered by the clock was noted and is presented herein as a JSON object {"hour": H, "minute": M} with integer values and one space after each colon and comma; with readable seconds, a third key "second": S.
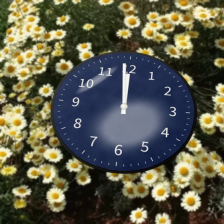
{"hour": 11, "minute": 59}
